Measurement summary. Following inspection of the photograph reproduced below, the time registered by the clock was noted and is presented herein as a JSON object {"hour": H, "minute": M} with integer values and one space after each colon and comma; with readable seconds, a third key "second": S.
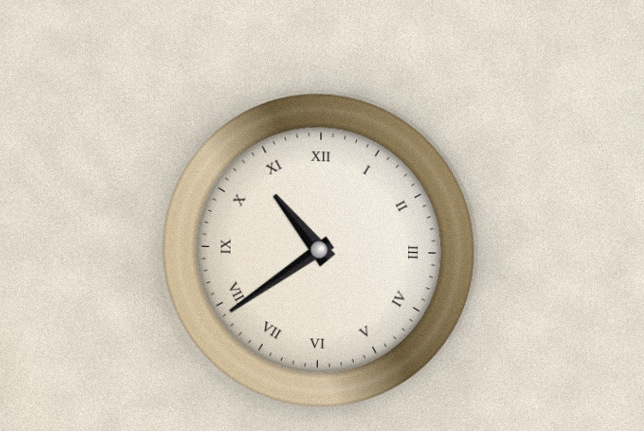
{"hour": 10, "minute": 39}
